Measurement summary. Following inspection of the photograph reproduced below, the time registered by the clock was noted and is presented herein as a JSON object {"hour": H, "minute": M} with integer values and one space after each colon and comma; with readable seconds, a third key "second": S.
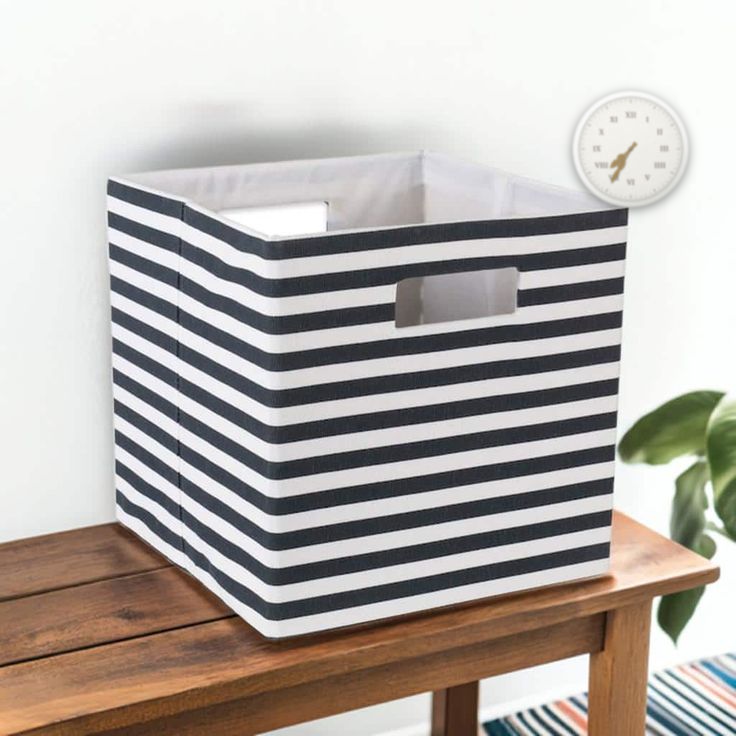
{"hour": 7, "minute": 35}
